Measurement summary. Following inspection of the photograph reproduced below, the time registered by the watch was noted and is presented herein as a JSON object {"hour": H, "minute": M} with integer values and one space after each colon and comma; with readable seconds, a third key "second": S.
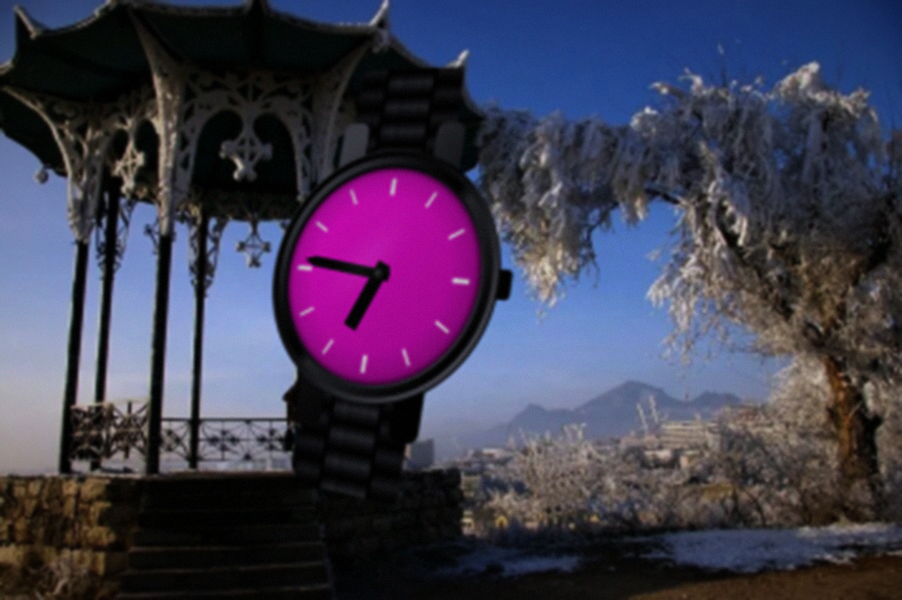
{"hour": 6, "minute": 46}
